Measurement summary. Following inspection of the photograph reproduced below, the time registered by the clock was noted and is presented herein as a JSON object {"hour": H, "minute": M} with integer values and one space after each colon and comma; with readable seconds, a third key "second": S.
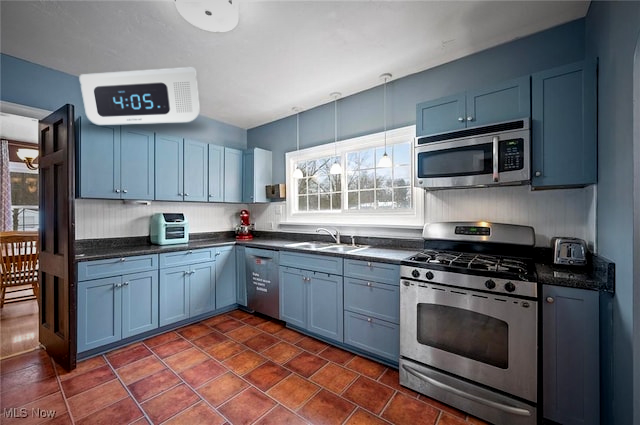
{"hour": 4, "minute": 5}
